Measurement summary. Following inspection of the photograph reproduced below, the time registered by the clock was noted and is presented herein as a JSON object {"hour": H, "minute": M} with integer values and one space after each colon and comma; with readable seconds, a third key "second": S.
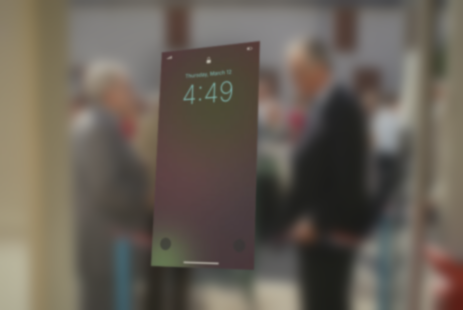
{"hour": 4, "minute": 49}
